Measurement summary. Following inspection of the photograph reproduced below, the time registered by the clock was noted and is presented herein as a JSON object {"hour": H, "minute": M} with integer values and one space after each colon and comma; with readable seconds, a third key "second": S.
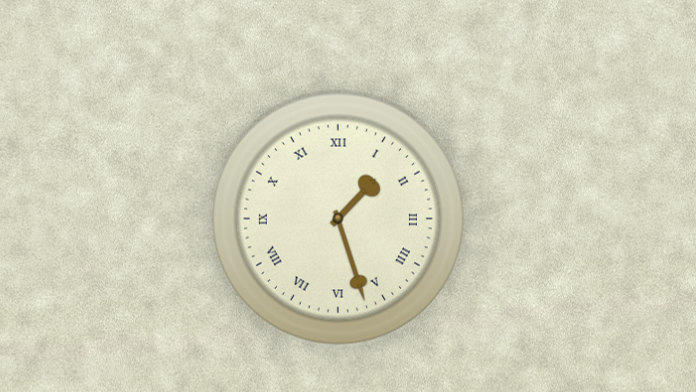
{"hour": 1, "minute": 27}
